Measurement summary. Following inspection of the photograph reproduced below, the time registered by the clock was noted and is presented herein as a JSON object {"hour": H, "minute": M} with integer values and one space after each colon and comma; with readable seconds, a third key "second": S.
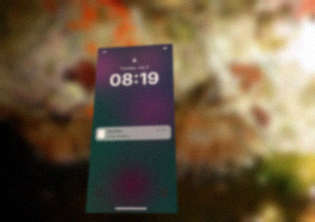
{"hour": 8, "minute": 19}
